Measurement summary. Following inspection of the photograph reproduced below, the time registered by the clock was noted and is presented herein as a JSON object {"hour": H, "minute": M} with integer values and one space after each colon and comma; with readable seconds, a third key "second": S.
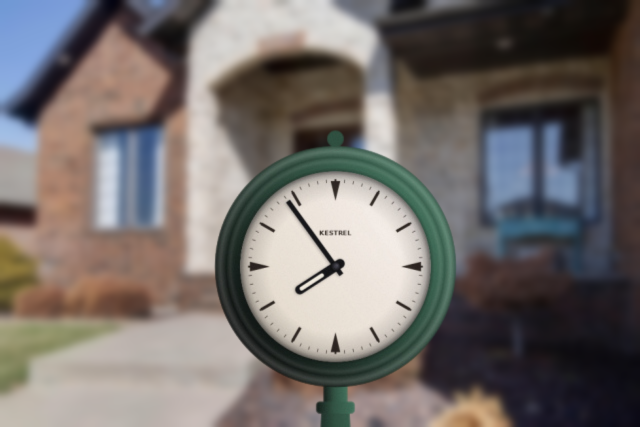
{"hour": 7, "minute": 54}
